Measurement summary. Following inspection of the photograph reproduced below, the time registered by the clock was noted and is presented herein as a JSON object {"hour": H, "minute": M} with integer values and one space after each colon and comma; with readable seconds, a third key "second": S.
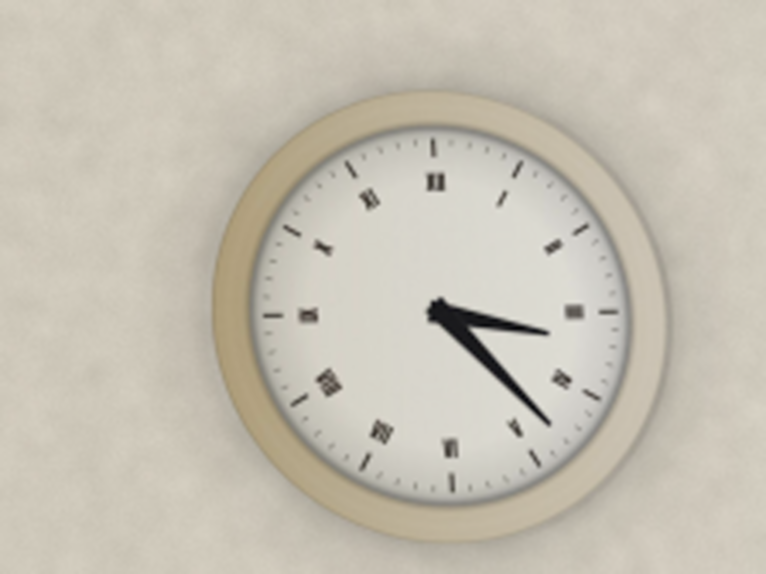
{"hour": 3, "minute": 23}
